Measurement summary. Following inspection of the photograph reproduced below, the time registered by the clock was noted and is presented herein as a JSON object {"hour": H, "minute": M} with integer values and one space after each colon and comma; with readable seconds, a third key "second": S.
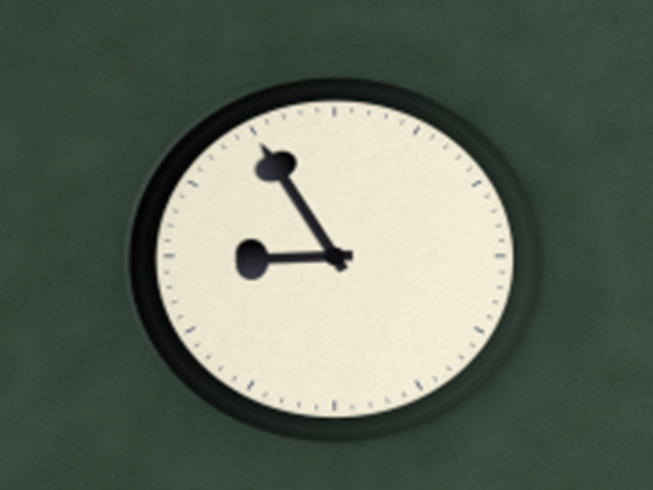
{"hour": 8, "minute": 55}
